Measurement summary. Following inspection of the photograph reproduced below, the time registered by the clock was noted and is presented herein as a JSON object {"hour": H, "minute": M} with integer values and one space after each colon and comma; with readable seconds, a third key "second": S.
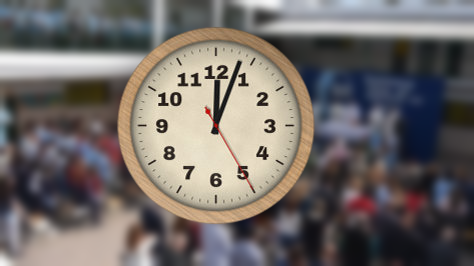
{"hour": 12, "minute": 3, "second": 25}
